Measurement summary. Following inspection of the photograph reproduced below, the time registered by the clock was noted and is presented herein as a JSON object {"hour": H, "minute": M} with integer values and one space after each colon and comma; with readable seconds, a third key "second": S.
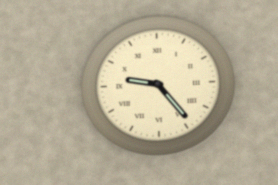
{"hour": 9, "minute": 24}
